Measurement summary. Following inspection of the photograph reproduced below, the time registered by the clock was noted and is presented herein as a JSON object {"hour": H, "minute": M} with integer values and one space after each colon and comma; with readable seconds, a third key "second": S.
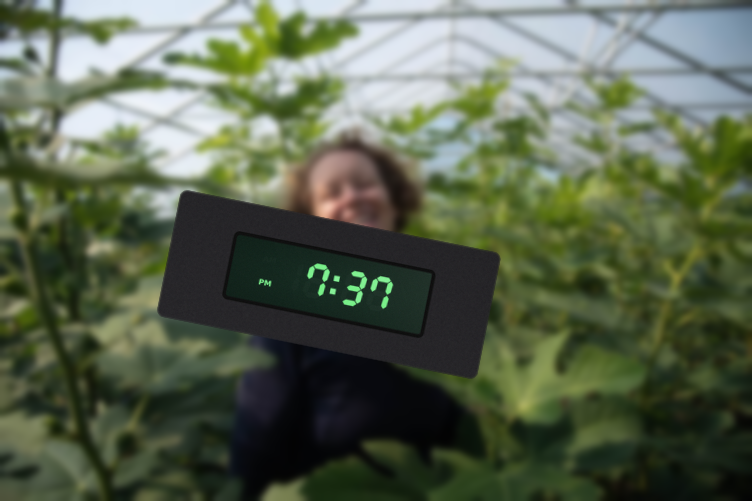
{"hour": 7, "minute": 37}
